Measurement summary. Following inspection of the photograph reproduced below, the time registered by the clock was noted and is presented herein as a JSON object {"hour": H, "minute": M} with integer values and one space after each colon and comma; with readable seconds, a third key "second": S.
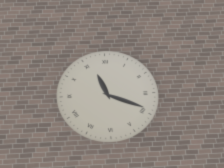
{"hour": 11, "minute": 19}
